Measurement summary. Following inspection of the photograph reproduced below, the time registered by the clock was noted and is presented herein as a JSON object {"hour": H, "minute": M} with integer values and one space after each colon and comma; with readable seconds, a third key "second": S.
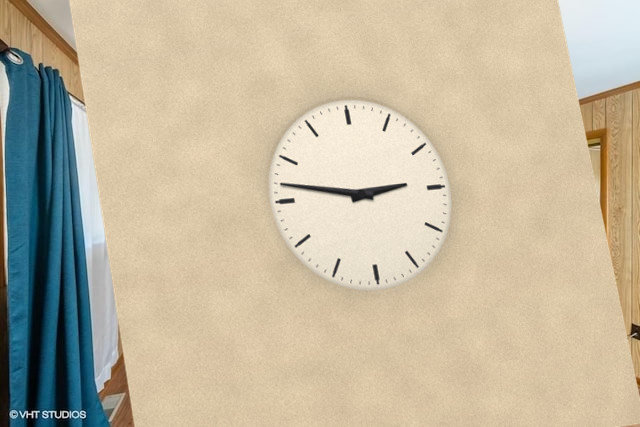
{"hour": 2, "minute": 47}
